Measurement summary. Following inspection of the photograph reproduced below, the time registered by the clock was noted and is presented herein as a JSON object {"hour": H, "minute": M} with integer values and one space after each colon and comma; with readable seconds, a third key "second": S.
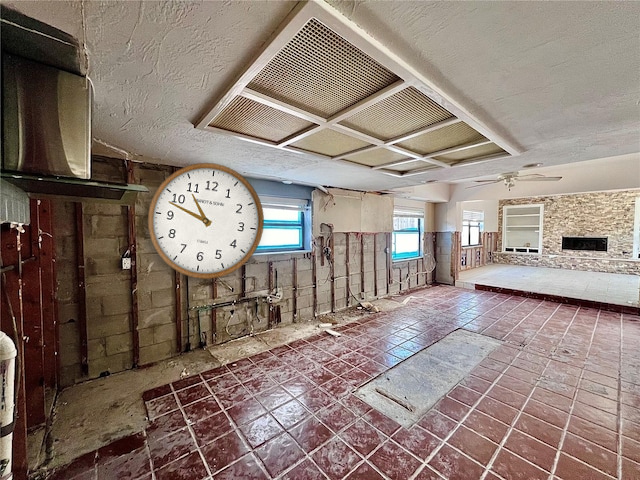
{"hour": 10, "minute": 48}
